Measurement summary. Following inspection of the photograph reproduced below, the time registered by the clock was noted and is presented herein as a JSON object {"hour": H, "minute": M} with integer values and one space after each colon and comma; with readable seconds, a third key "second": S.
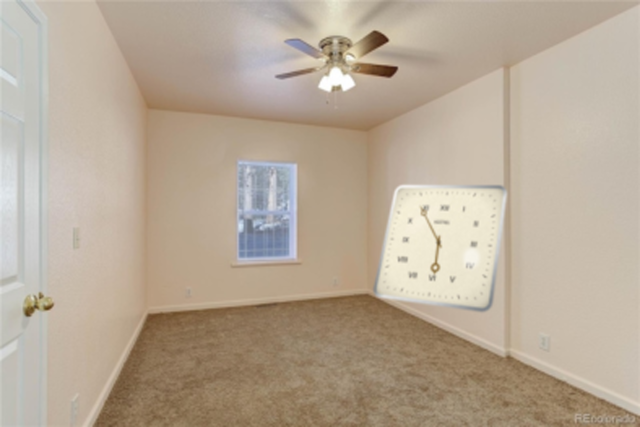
{"hour": 5, "minute": 54}
